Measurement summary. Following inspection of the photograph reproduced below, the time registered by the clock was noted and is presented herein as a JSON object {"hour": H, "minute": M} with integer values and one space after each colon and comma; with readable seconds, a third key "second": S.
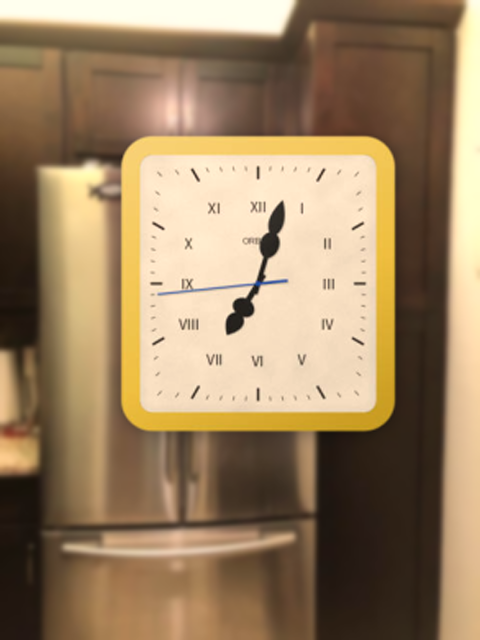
{"hour": 7, "minute": 2, "second": 44}
